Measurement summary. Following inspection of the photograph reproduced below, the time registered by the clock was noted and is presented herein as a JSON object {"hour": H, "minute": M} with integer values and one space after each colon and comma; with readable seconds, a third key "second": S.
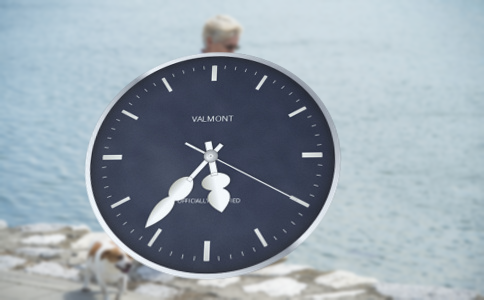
{"hour": 5, "minute": 36, "second": 20}
